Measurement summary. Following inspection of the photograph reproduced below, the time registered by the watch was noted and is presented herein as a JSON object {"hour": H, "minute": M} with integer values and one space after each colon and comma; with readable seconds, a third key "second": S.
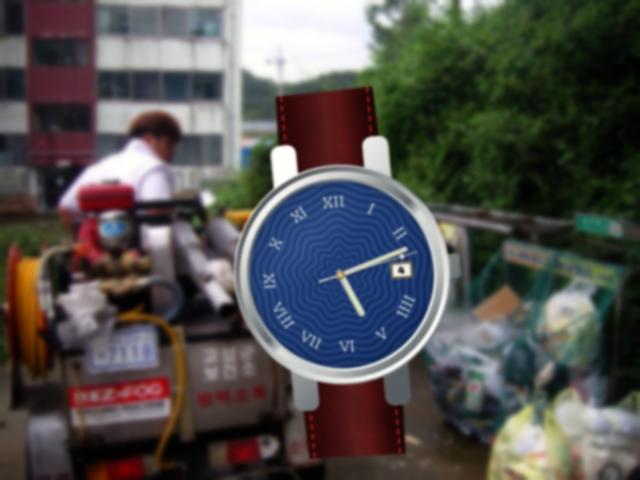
{"hour": 5, "minute": 12, "second": 13}
